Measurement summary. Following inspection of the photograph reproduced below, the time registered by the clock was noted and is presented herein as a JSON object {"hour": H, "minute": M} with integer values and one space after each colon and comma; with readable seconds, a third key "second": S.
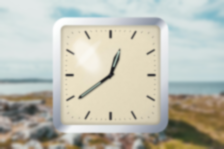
{"hour": 12, "minute": 39}
